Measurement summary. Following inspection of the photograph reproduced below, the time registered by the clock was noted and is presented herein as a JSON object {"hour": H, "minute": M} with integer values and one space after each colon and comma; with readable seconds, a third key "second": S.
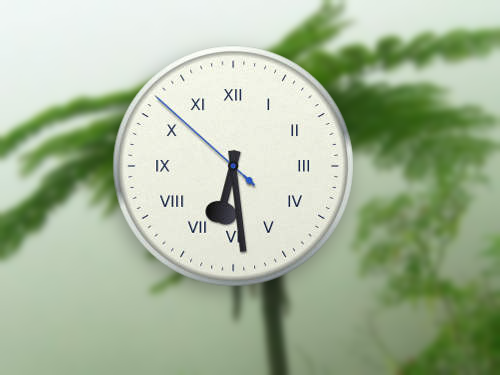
{"hour": 6, "minute": 28, "second": 52}
